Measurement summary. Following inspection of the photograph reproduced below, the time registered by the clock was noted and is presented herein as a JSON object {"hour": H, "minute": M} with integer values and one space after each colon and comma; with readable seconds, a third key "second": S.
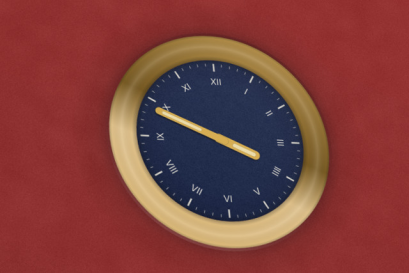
{"hour": 3, "minute": 49}
